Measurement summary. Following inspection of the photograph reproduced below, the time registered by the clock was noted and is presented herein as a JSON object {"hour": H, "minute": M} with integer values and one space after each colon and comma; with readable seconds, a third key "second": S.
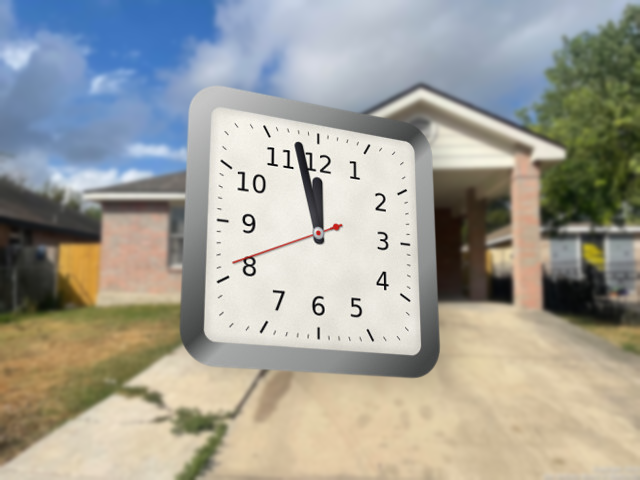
{"hour": 11, "minute": 57, "second": 41}
